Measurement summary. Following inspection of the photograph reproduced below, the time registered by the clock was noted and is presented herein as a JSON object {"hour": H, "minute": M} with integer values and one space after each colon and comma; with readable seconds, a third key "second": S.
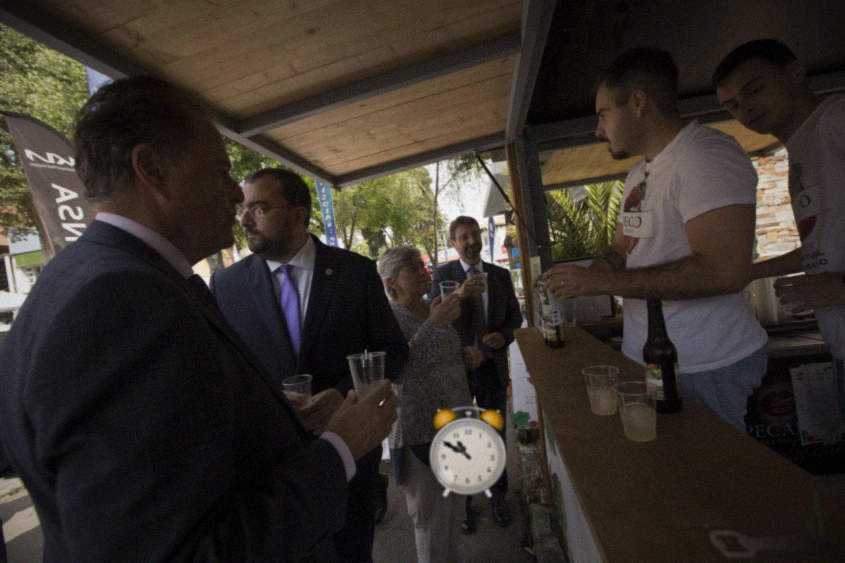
{"hour": 10, "minute": 50}
